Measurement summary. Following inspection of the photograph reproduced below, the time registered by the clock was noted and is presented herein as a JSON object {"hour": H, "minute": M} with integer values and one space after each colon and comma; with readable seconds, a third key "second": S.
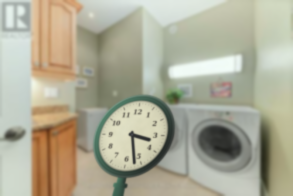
{"hour": 3, "minute": 27}
